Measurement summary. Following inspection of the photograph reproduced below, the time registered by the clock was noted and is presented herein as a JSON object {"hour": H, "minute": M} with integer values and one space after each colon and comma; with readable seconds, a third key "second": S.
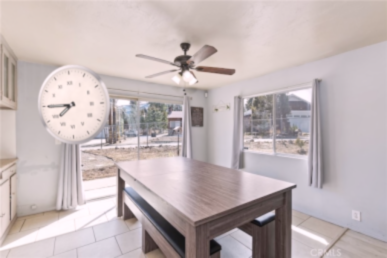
{"hour": 7, "minute": 45}
